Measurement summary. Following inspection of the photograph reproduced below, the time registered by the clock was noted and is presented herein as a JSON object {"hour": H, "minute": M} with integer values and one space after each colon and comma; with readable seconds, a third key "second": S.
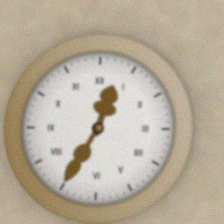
{"hour": 12, "minute": 35}
